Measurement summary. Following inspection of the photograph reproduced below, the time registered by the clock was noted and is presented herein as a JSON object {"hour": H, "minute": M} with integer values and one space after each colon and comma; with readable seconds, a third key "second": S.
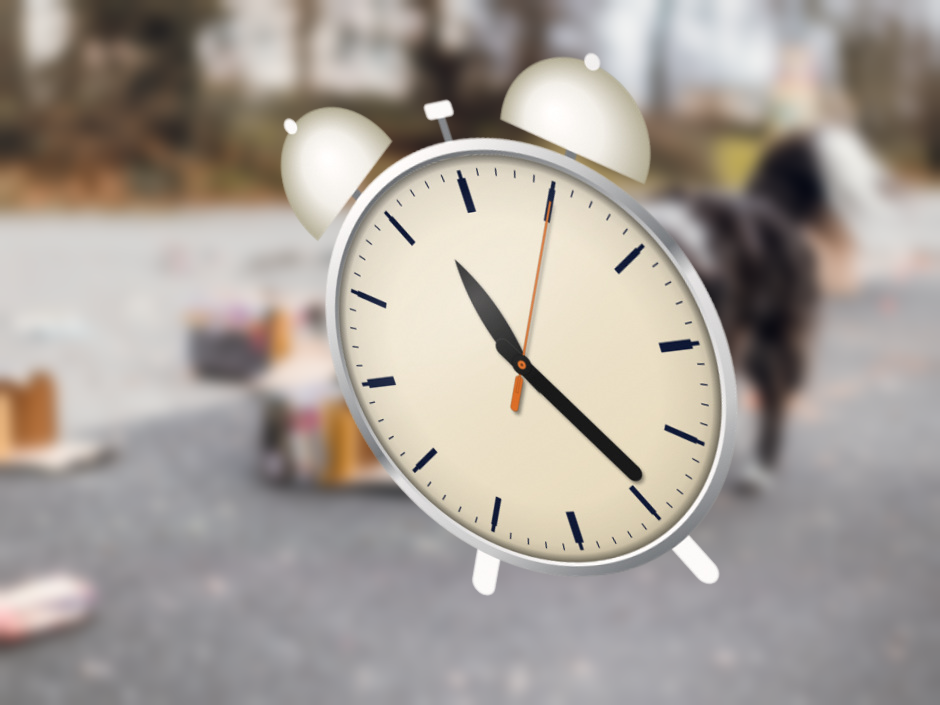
{"hour": 11, "minute": 24, "second": 5}
